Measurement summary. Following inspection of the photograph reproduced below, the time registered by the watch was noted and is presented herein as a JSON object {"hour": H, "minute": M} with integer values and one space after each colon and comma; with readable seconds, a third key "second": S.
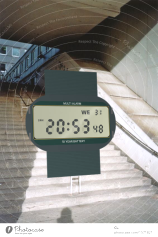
{"hour": 20, "minute": 53, "second": 48}
